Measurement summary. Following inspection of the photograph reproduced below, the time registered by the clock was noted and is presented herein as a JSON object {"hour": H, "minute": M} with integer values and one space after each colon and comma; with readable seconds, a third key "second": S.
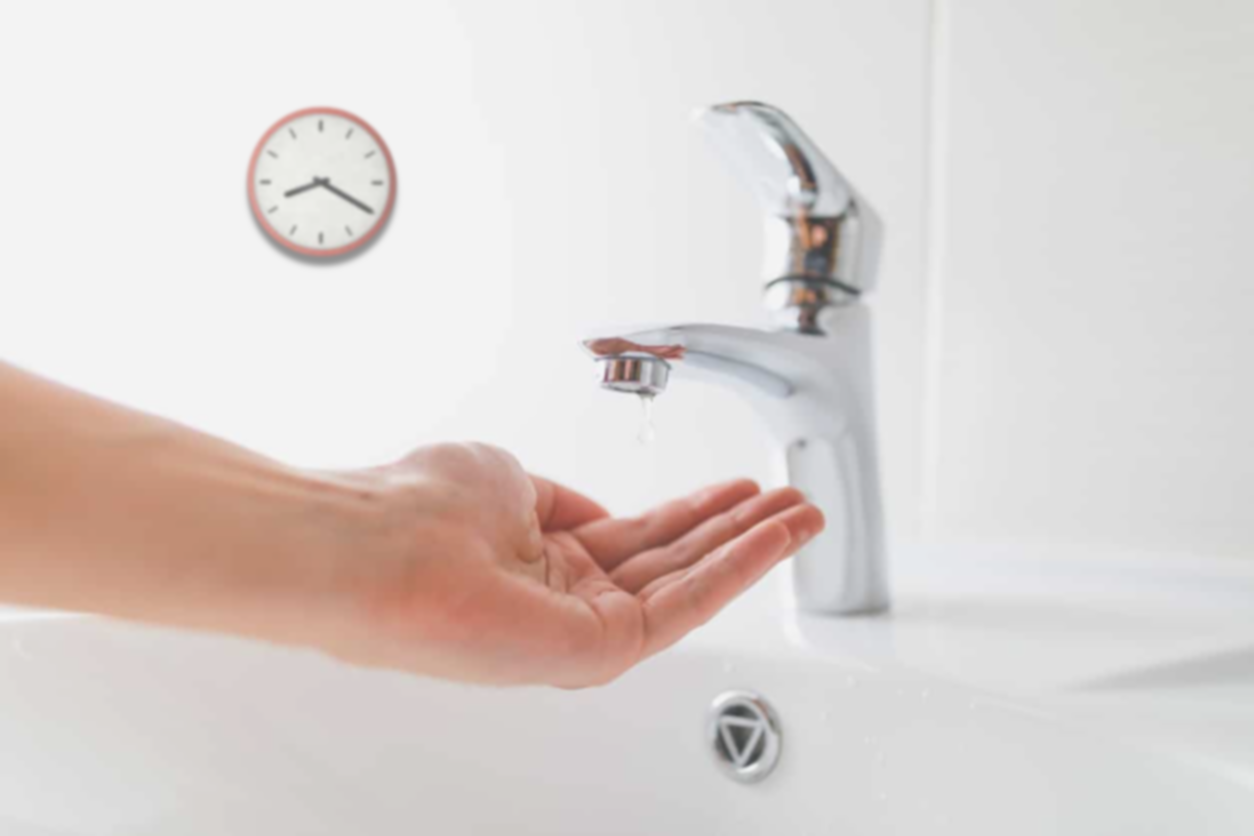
{"hour": 8, "minute": 20}
